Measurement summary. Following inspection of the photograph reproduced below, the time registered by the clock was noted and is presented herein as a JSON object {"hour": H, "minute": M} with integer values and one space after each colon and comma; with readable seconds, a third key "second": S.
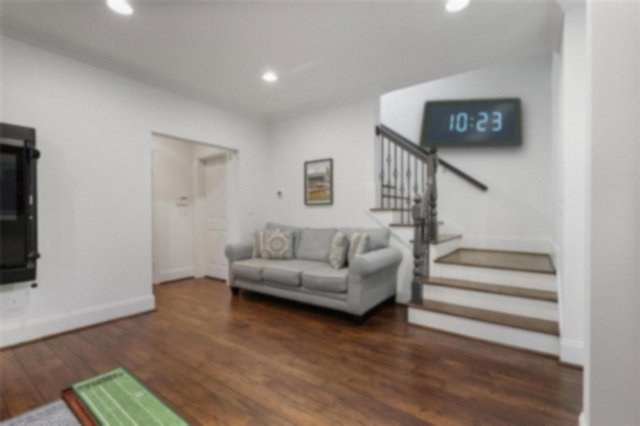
{"hour": 10, "minute": 23}
